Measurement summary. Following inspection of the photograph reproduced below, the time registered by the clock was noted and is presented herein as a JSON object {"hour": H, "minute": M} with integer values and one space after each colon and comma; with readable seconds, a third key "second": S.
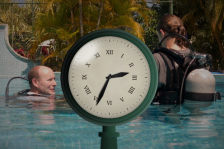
{"hour": 2, "minute": 34}
